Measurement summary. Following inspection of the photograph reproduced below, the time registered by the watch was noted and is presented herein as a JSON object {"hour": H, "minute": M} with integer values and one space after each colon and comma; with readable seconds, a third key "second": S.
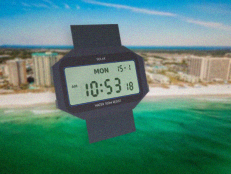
{"hour": 10, "minute": 53, "second": 18}
